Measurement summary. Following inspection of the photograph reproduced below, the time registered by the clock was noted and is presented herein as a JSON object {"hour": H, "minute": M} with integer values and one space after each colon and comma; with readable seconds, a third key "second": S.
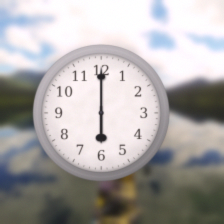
{"hour": 6, "minute": 0}
